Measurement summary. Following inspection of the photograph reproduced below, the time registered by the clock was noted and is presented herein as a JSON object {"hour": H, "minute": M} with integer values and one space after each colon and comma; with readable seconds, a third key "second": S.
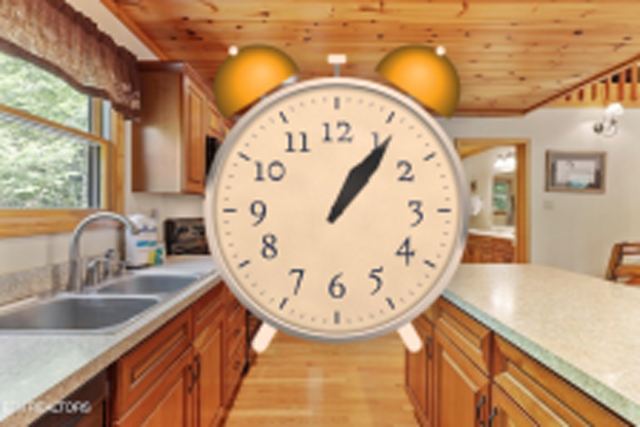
{"hour": 1, "minute": 6}
